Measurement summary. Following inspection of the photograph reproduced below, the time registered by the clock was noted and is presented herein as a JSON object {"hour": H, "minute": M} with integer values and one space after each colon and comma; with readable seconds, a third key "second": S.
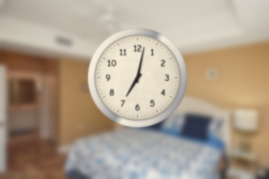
{"hour": 7, "minute": 2}
